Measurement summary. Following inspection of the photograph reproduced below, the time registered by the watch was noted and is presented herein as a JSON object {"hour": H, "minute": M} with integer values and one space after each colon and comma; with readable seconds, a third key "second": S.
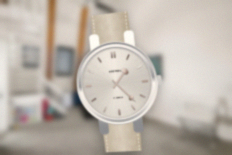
{"hour": 1, "minute": 23}
